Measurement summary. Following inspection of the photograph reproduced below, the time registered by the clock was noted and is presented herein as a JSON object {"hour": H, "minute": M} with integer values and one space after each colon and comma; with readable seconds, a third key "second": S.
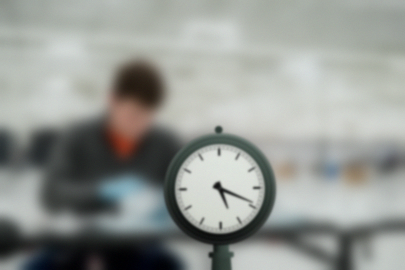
{"hour": 5, "minute": 19}
